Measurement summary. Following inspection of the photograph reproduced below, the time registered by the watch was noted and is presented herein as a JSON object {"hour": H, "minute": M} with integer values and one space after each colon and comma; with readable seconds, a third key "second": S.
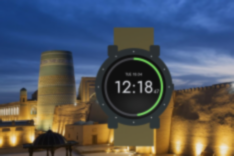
{"hour": 12, "minute": 18}
